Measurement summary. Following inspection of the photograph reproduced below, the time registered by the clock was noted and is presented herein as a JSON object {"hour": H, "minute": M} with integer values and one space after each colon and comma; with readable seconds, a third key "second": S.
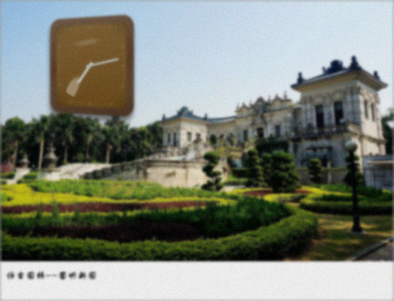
{"hour": 7, "minute": 13}
